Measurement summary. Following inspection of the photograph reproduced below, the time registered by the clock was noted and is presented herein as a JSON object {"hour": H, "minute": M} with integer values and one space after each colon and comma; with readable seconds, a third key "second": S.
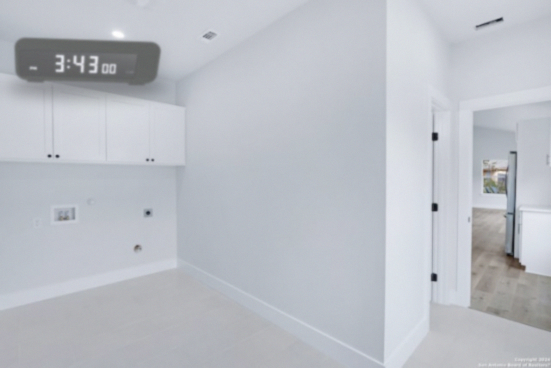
{"hour": 3, "minute": 43}
